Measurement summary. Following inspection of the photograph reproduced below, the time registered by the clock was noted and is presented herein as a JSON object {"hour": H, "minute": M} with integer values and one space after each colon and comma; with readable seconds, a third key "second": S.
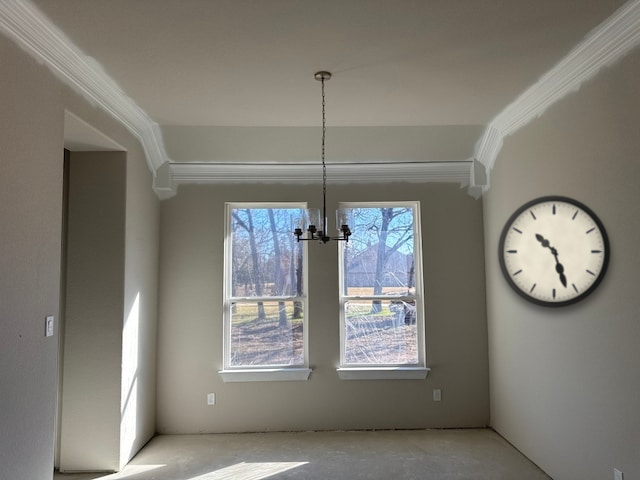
{"hour": 10, "minute": 27}
